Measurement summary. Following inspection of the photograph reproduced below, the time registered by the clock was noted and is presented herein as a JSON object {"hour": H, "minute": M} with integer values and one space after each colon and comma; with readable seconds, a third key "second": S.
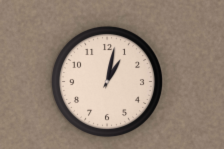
{"hour": 1, "minute": 2}
